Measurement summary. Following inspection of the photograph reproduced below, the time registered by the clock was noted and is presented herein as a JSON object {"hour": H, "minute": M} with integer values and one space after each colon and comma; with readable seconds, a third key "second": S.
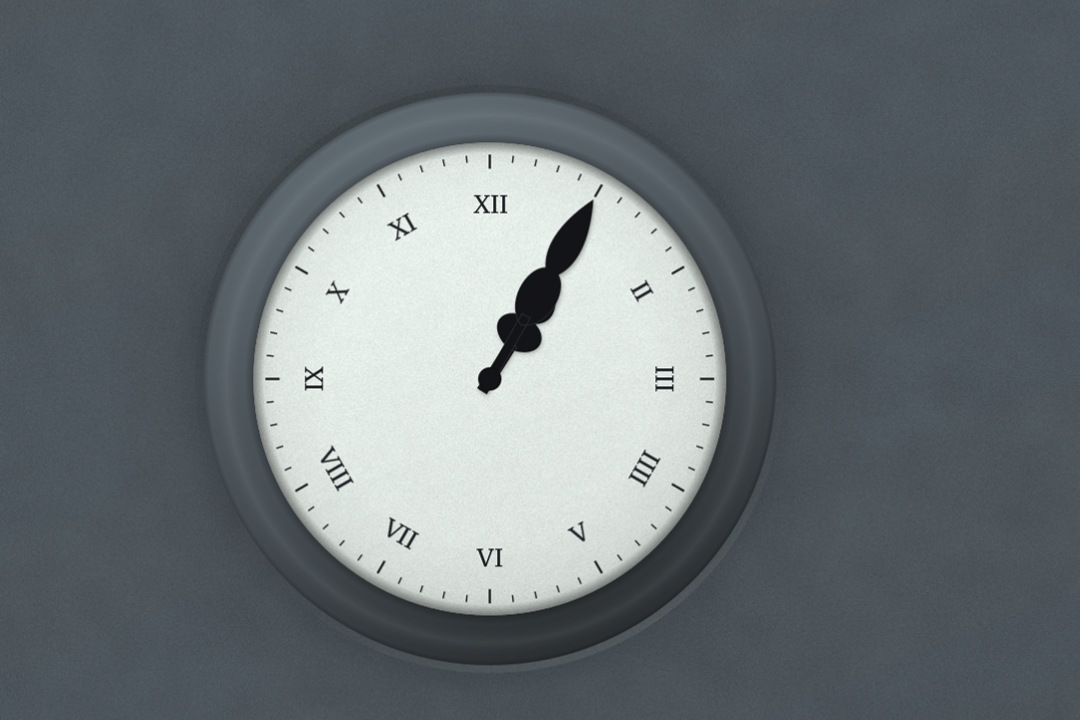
{"hour": 1, "minute": 5}
